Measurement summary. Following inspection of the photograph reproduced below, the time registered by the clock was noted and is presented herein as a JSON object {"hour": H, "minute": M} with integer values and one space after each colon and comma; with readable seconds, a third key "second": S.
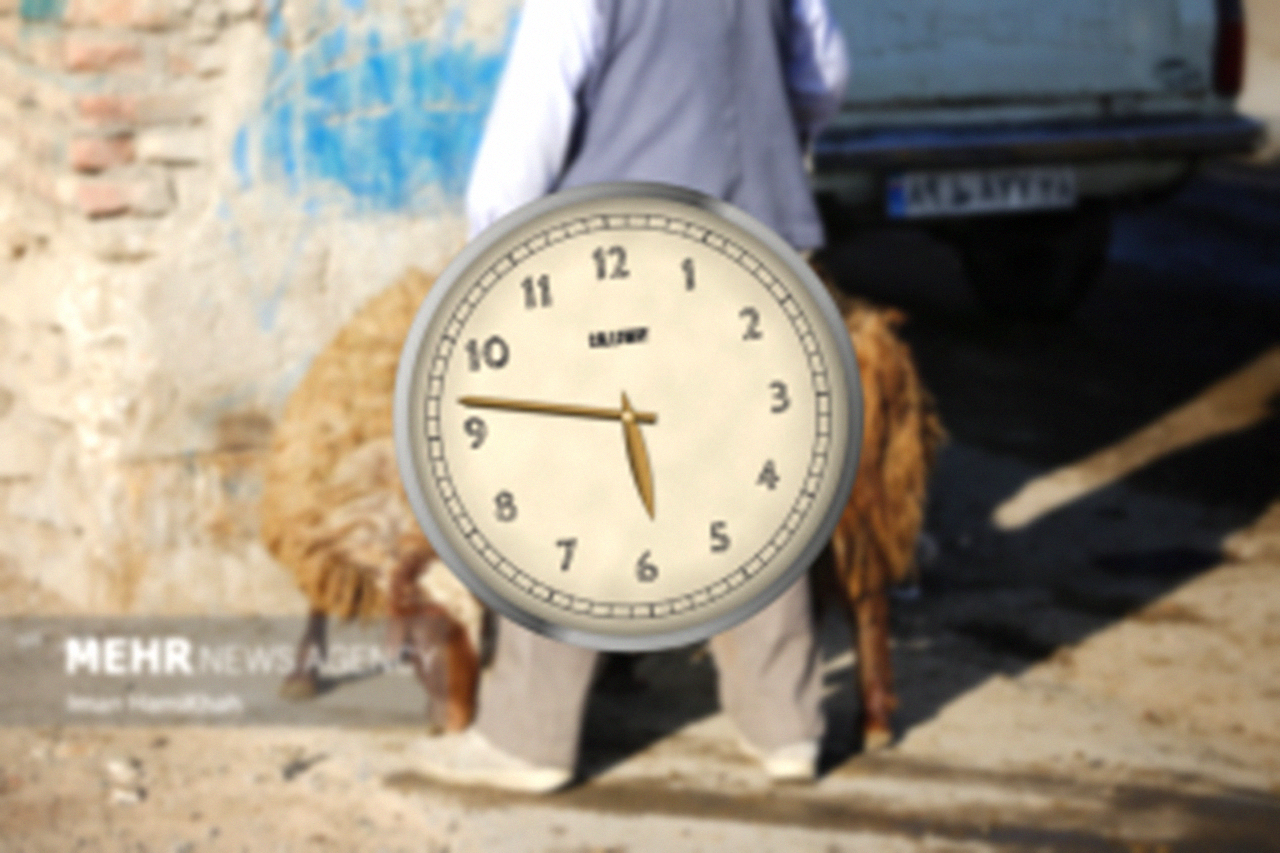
{"hour": 5, "minute": 47}
